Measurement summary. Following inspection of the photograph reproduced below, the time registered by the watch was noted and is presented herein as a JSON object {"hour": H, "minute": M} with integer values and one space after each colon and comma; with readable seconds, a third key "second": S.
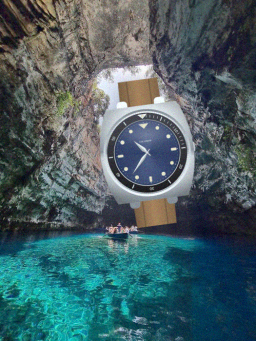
{"hour": 10, "minute": 37}
